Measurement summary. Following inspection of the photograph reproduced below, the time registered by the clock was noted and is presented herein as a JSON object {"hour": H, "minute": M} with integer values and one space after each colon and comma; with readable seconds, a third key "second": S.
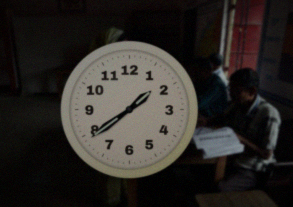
{"hour": 1, "minute": 39}
